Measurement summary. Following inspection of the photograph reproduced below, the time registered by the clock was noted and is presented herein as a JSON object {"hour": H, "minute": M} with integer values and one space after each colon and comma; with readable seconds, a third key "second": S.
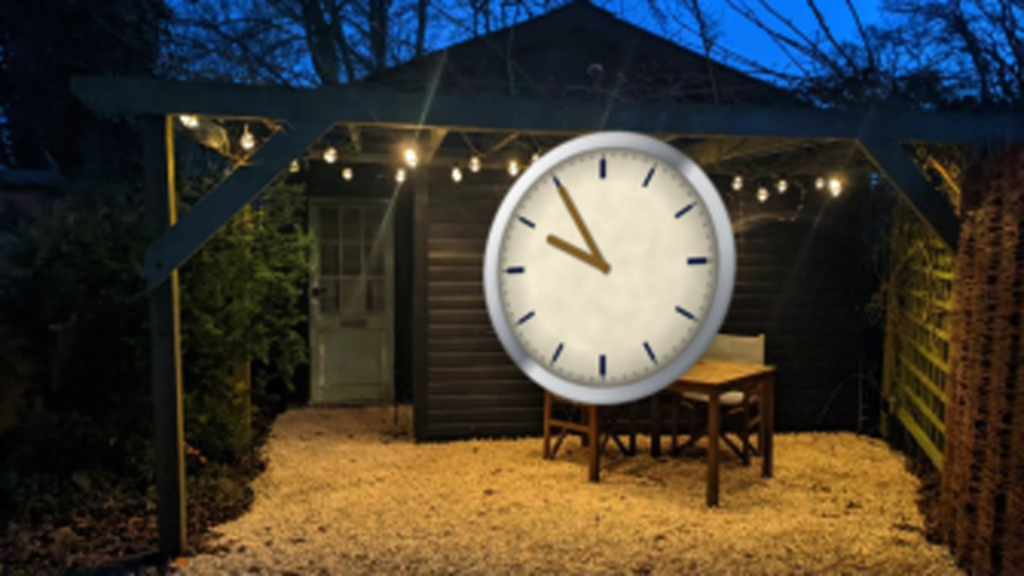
{"hour": 9, "minute": 55}
